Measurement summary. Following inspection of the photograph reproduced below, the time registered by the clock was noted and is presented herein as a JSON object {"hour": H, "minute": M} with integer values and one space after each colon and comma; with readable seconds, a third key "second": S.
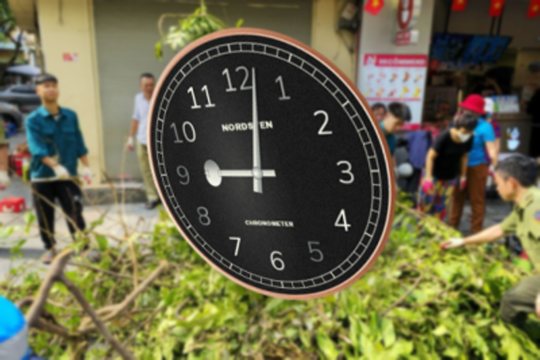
{"hour": 9, "minute": 2}
